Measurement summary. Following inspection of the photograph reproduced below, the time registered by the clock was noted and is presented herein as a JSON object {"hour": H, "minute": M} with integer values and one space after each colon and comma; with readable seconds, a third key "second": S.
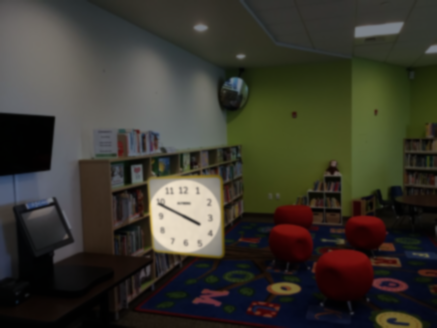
{"hour": 3, "minute": 49}
